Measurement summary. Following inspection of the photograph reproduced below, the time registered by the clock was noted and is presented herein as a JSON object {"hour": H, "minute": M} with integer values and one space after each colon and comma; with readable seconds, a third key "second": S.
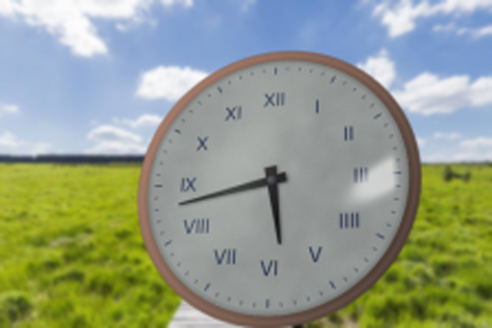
{"hour": 5, "minute": 43}
